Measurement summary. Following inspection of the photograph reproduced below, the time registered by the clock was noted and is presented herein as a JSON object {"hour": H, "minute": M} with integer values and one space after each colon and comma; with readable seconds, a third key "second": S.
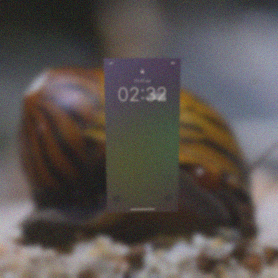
{"hour": 2, "minute": 32}
